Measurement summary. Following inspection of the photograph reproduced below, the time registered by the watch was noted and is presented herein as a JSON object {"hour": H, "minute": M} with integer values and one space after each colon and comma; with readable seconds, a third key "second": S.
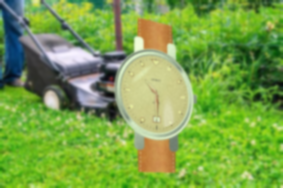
{"hour": 10, "minute": 30}
